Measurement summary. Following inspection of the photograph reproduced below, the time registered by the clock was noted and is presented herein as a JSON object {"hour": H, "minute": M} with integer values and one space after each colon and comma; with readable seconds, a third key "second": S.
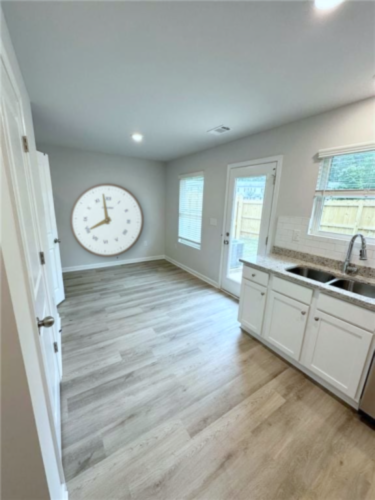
{"hour": 7, "minute": 58}
